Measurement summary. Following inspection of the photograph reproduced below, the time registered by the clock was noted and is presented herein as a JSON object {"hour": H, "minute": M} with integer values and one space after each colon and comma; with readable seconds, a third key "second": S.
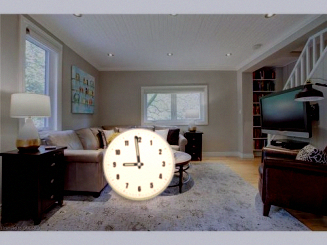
{"hour": 8, "minute": 59}
